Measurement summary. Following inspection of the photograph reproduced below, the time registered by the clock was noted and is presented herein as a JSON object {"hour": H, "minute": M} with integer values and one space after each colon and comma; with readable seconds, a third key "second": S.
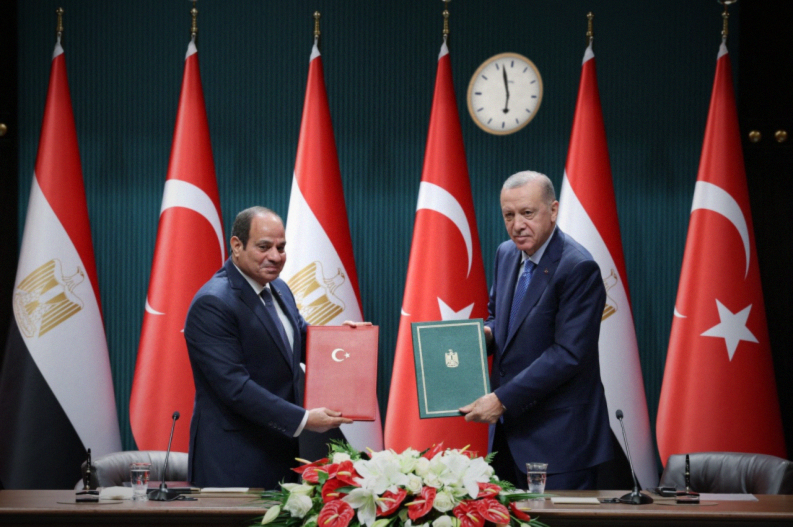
{"hour": 5, "minute": 57}
